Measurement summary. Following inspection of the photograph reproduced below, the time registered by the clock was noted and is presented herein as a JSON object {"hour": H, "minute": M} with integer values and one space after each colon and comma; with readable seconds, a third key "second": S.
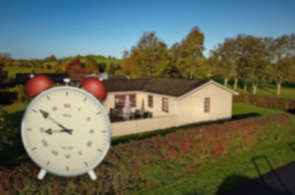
{"hour": 8, "minute": 51}
